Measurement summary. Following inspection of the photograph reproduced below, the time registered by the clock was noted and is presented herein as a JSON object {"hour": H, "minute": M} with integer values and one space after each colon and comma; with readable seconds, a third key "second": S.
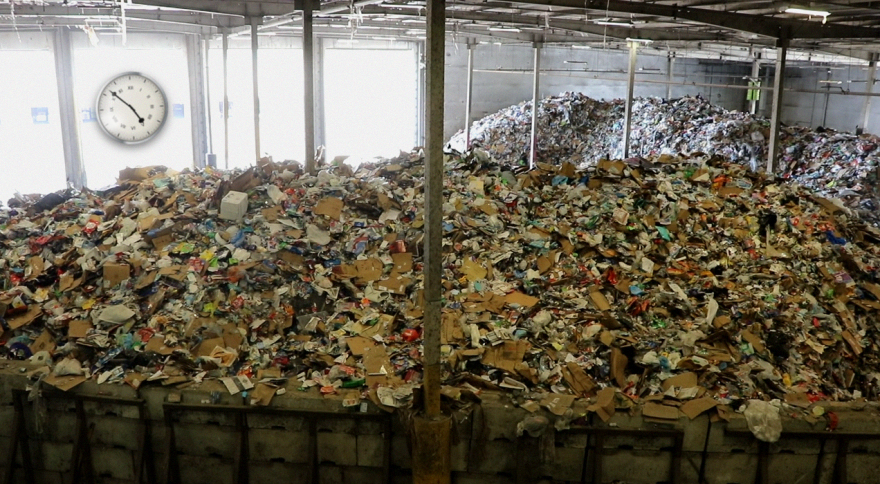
{"hour": 4, "minute": 52}
